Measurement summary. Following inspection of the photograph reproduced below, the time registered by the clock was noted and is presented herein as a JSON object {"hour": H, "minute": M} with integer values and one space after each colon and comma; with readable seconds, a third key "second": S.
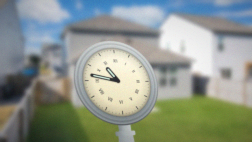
{"hour": 10, "minute": 47}
